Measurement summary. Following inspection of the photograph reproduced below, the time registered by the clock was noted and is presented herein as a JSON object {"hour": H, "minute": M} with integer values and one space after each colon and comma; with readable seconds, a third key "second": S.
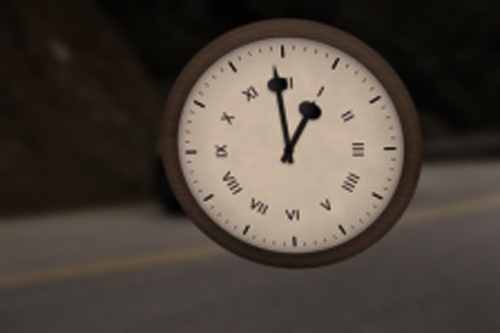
{"hour": 12, "minute": 59}
